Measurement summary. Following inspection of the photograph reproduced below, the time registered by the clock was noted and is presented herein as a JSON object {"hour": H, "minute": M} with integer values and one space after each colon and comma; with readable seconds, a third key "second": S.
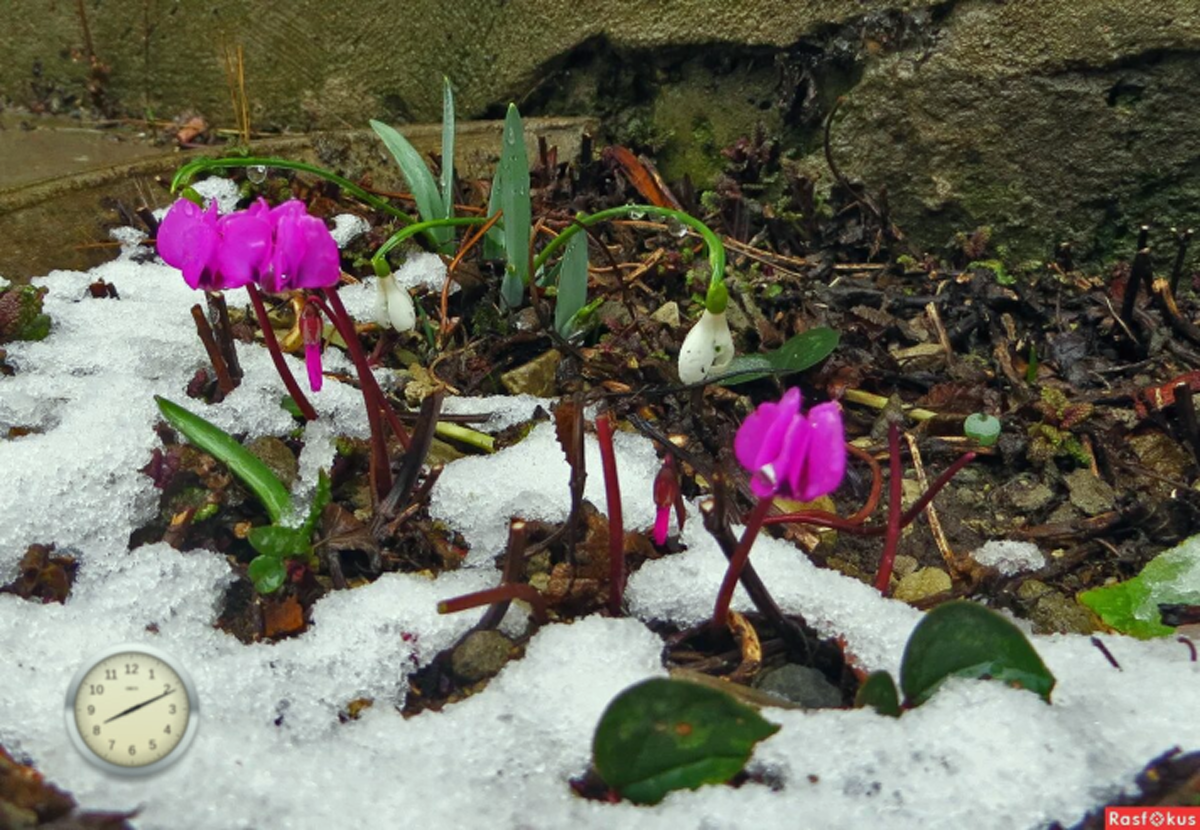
{"hour": 8, "minute": 11}
